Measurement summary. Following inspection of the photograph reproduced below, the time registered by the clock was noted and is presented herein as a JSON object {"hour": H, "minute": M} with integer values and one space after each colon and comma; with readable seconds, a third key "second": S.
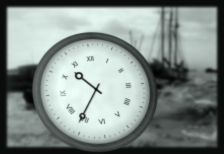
{"hour": 10, "minute": 36}
